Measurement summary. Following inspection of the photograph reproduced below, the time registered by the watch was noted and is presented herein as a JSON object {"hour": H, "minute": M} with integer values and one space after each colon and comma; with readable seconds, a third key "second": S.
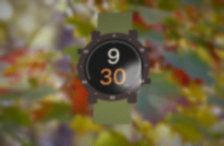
{"hour": 9, "minute": 30}
